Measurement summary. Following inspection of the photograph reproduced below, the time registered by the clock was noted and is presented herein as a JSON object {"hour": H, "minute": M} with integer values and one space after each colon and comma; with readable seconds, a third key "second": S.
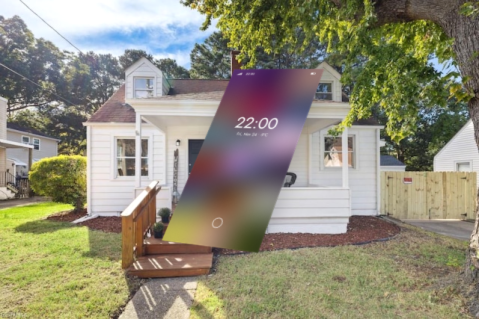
{"hour": 22, "minute": 0}
